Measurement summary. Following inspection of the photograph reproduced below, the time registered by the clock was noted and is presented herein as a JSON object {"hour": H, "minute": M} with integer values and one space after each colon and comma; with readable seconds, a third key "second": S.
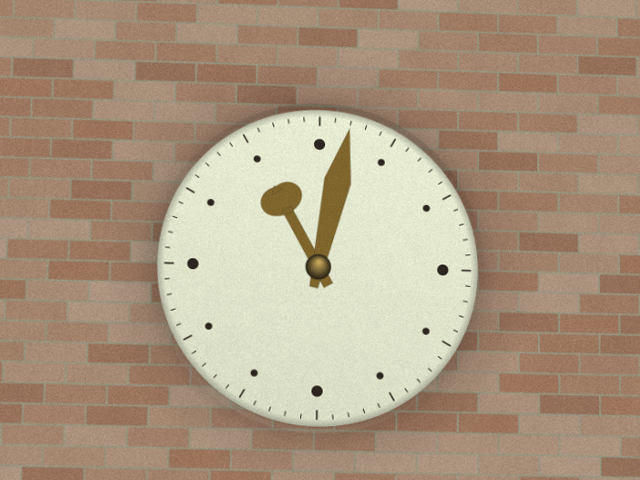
{"hour": 11, "minute": 2}
